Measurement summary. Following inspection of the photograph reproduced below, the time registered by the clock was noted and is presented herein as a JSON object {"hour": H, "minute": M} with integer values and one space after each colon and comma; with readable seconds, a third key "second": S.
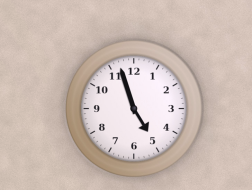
{"hour": 4, "minute": 57}
